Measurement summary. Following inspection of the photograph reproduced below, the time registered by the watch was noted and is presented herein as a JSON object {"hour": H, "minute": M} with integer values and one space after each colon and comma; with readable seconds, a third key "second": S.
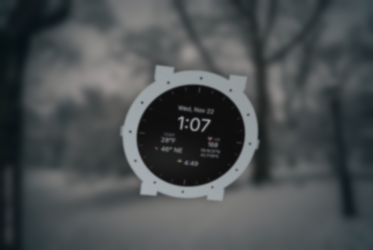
{"hour": 1, "minute": 7}
